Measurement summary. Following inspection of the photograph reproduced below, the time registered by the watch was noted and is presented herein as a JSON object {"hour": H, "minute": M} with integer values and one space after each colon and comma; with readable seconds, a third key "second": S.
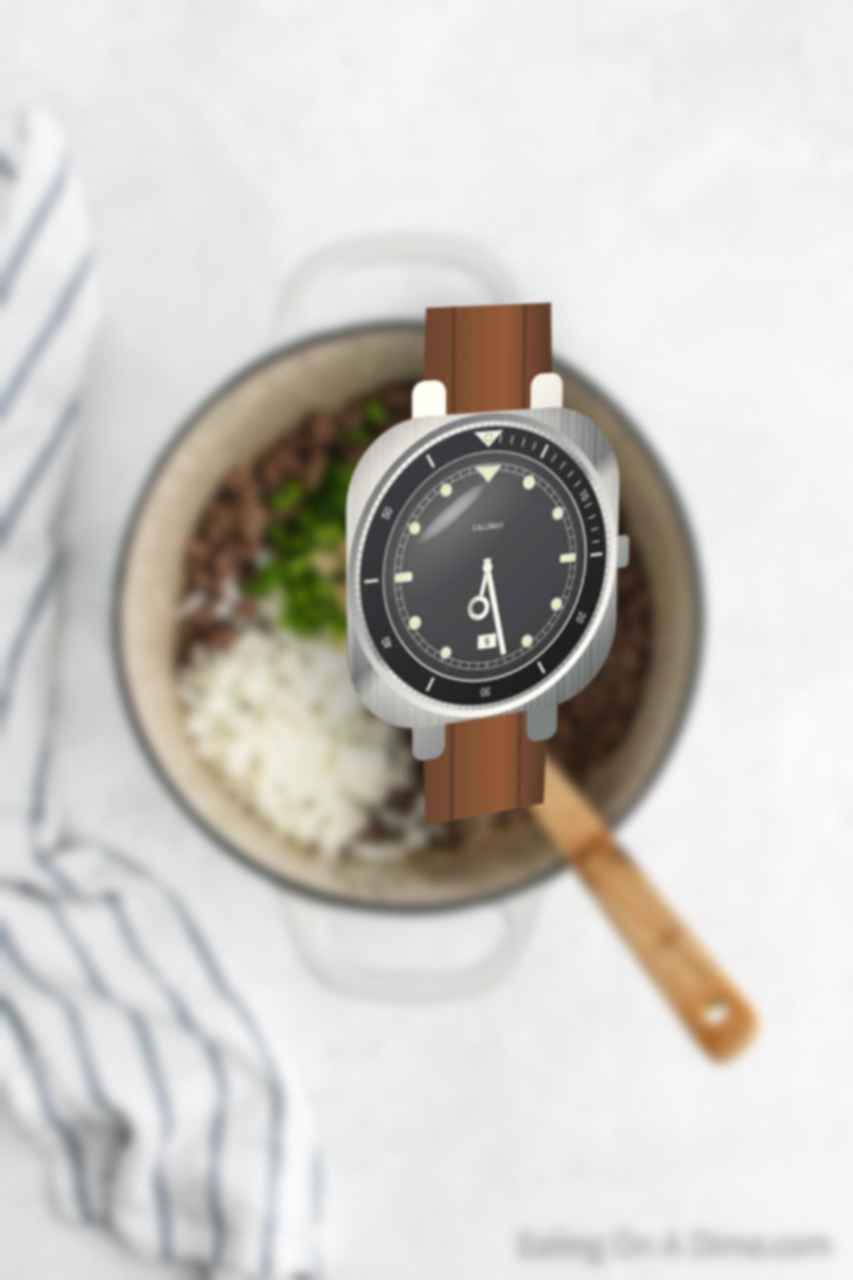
{"hour": 6, "minute": 28}
